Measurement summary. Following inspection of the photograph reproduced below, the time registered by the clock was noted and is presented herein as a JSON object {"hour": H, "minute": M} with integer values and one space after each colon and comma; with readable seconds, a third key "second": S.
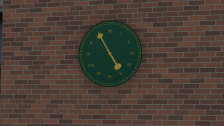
{"hour": 4, "minute": 55}
